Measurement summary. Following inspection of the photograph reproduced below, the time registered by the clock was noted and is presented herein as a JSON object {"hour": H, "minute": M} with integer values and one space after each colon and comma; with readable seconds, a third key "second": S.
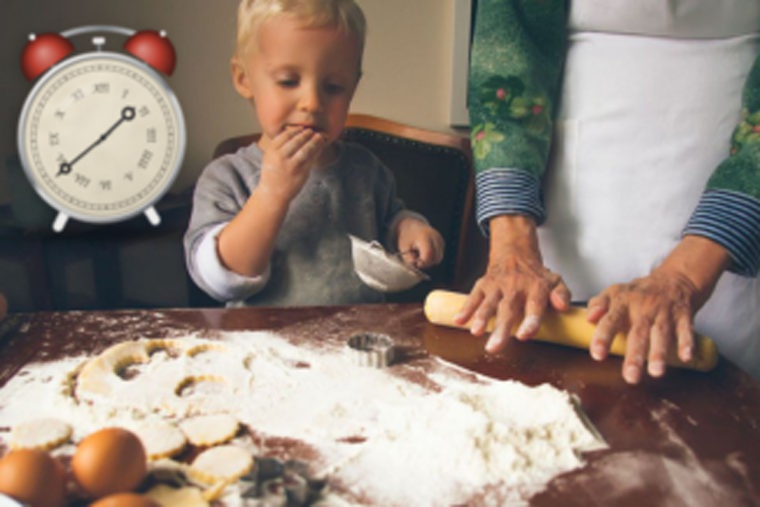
{"hour": 1, "minute": 39}
